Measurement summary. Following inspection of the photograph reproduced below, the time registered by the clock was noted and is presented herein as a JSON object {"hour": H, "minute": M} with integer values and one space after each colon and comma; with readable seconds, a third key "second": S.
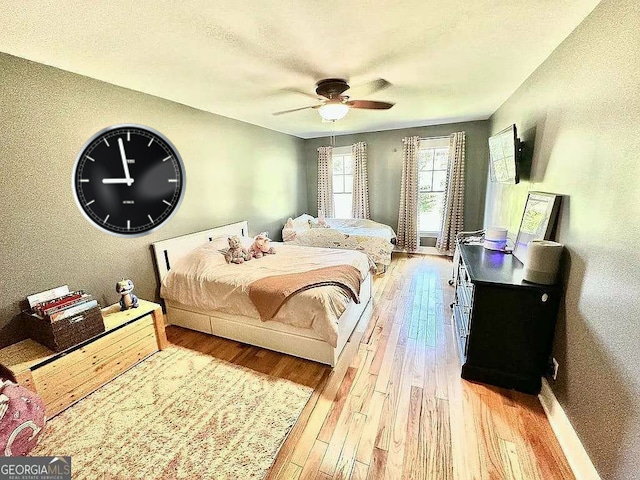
{"hour": 8, "minute": 58}
